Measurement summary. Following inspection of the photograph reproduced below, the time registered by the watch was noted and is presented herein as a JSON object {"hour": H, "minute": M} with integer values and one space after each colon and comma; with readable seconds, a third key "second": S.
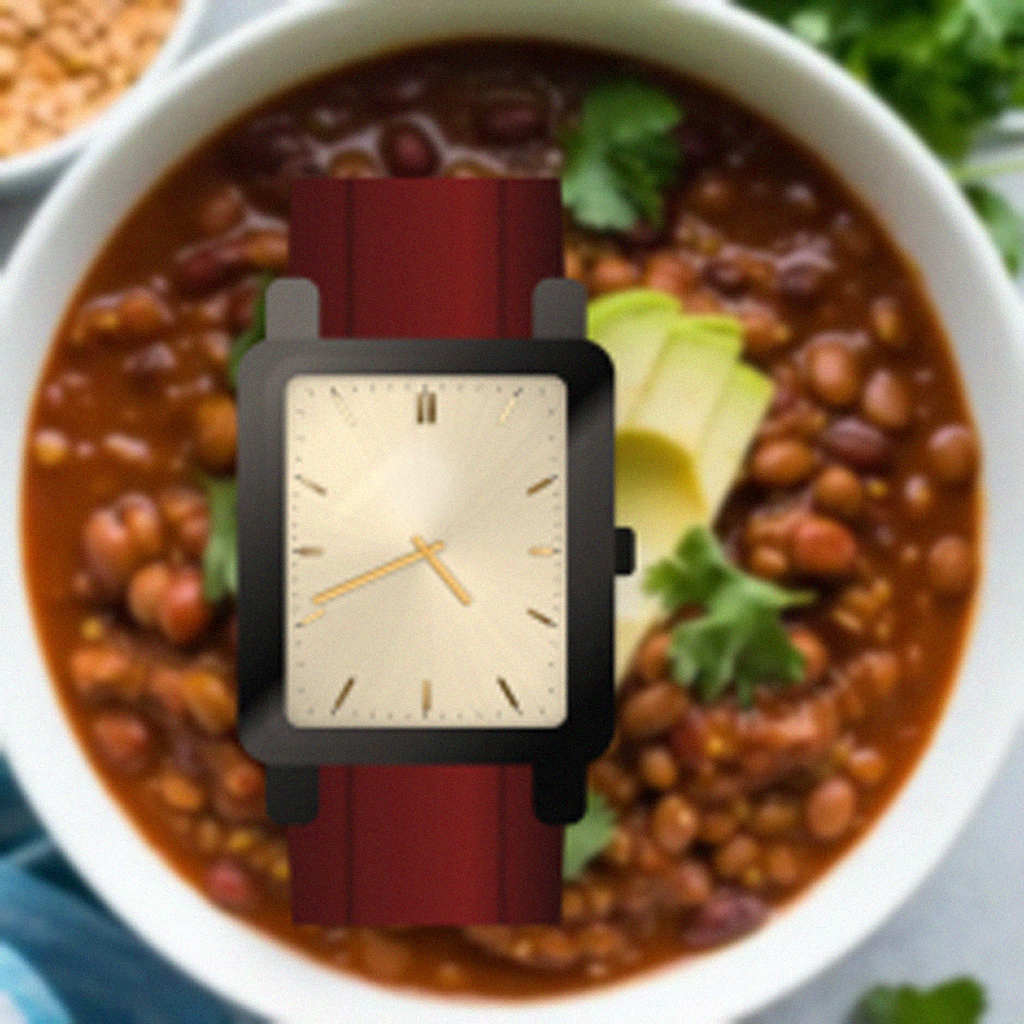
{"hour": 4, "minute": 41}
